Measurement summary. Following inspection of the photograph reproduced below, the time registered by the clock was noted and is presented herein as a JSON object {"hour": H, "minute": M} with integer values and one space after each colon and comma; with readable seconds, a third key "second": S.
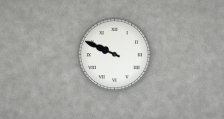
{"hour": 9, "minute": 49}
